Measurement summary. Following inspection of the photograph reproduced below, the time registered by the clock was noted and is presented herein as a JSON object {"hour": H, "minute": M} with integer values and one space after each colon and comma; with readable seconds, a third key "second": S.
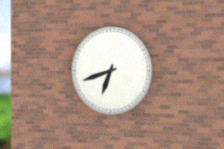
{"hour": 6, "minute": 42}
